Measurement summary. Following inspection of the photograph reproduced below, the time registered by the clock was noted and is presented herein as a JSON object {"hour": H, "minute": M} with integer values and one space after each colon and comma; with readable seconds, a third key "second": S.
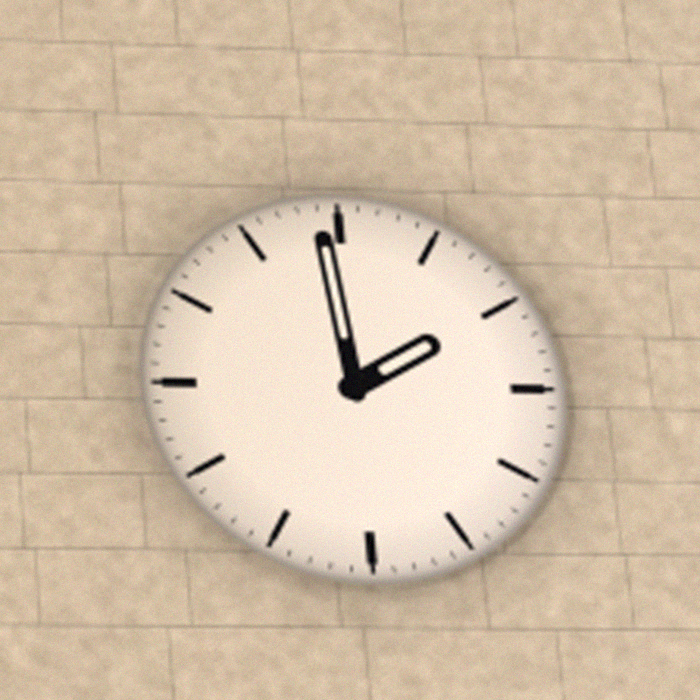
{"hour": 1, "minute": 59}
